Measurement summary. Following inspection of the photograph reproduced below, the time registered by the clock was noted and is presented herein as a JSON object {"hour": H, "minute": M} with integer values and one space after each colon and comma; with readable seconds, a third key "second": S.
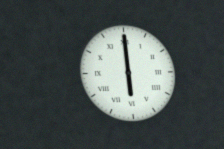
{"hour": 6, "minute": 0}
